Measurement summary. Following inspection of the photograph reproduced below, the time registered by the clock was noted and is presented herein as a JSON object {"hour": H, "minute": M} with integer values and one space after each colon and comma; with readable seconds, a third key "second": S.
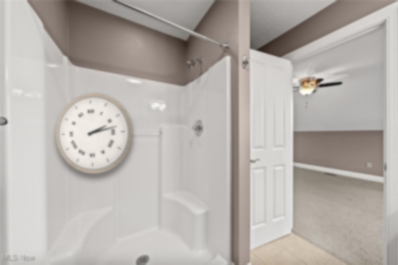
{"hour": 2, "minute": 13}
